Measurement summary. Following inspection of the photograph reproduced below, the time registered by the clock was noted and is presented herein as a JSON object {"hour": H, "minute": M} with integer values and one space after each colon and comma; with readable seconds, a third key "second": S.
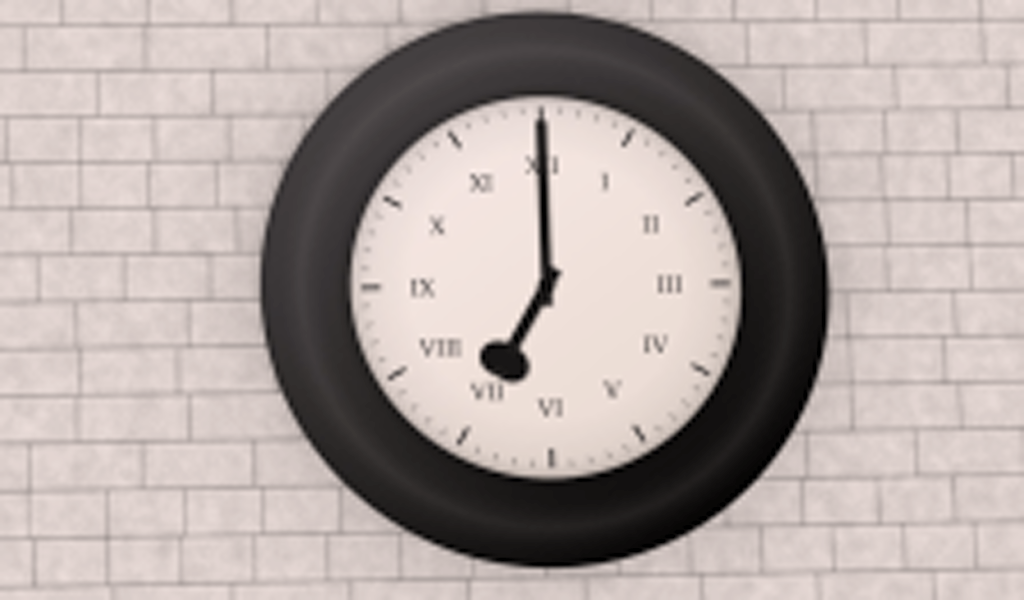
{"hour": 7, "minute": 0}
